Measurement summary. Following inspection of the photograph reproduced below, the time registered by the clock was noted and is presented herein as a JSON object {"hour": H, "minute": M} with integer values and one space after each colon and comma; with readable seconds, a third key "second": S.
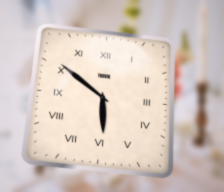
{"hour": 5, "minute": 51}
